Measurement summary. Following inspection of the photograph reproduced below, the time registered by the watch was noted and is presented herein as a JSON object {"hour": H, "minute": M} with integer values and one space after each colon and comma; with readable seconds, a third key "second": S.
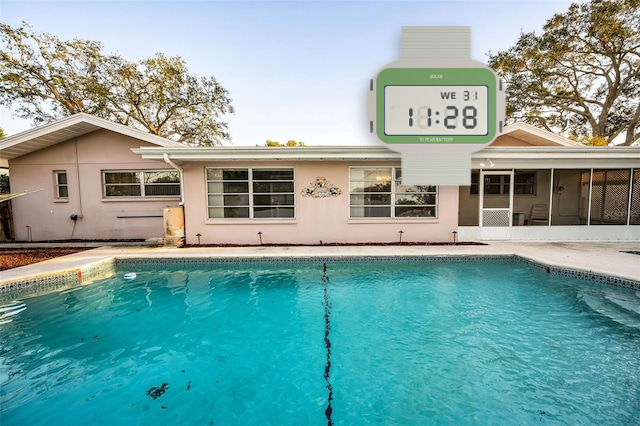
{"hour": 11, "minute": 28}
